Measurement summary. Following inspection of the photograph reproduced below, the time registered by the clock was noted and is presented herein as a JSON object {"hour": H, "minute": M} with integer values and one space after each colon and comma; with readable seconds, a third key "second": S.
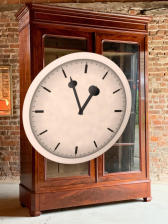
{"hour": 12, "minute": 56}
